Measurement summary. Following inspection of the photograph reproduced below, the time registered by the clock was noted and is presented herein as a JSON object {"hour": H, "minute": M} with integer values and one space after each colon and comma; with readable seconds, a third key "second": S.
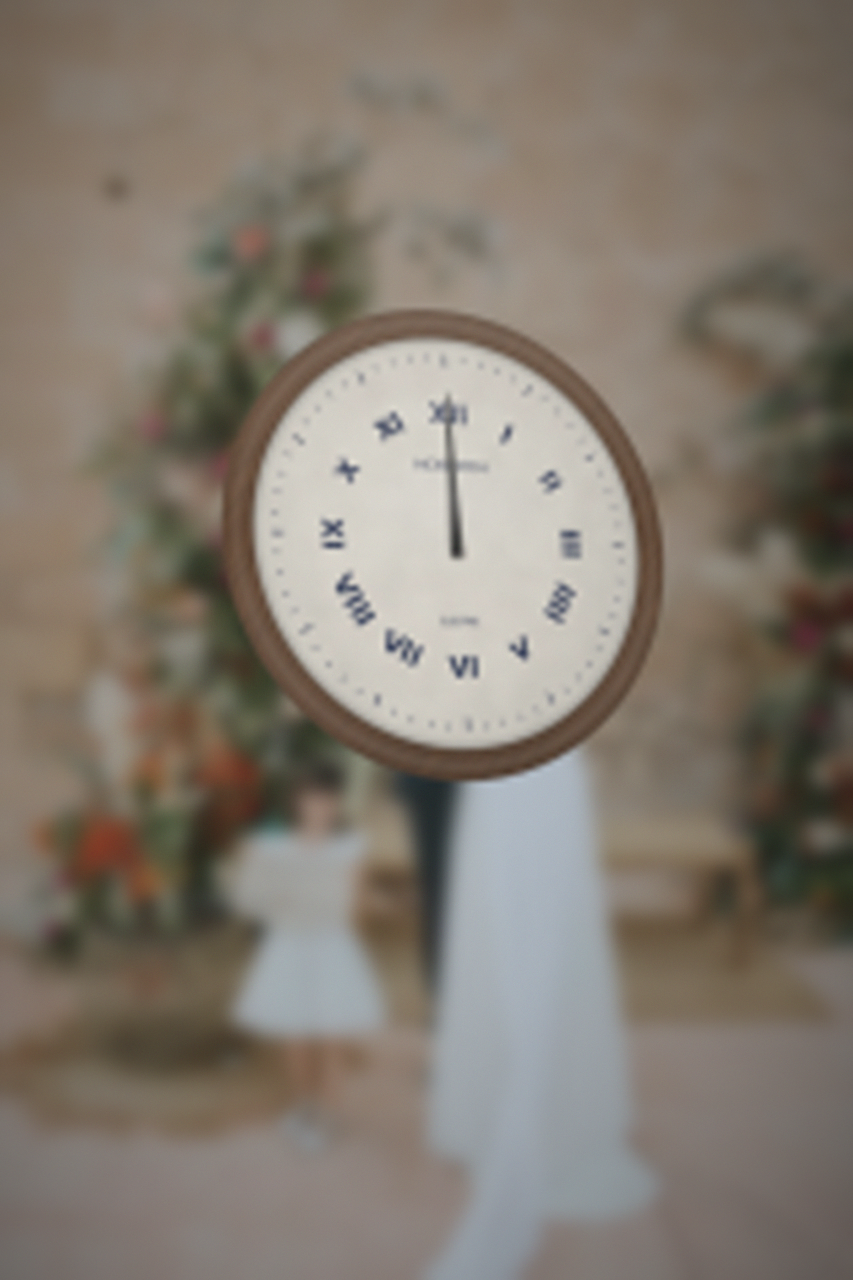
{"hour": 12, "minute": 0}
